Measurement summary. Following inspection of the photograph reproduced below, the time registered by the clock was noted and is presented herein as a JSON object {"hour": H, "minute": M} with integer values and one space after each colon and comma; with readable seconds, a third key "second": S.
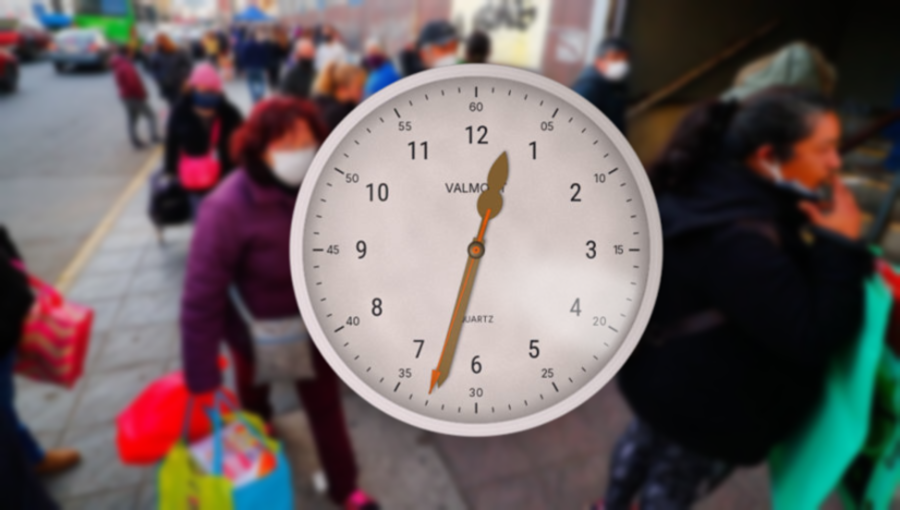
{"hour": 12, "minute": 32, "second": 33}
